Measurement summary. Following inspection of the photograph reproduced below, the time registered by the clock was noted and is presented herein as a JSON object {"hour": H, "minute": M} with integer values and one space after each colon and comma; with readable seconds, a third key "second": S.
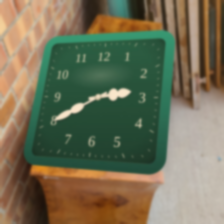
{"hour": 2, "minute": 40}
